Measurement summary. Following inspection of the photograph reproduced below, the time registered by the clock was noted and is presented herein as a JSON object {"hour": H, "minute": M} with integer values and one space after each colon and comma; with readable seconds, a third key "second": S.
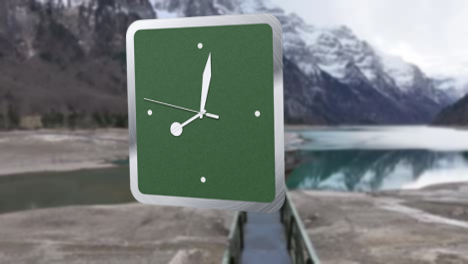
{"hour": 8, "minute": 1, "second": 47}
